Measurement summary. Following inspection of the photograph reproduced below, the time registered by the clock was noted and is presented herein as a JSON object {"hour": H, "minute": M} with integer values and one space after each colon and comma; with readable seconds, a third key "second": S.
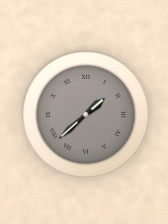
{"hour": 1, "minute": 38}
